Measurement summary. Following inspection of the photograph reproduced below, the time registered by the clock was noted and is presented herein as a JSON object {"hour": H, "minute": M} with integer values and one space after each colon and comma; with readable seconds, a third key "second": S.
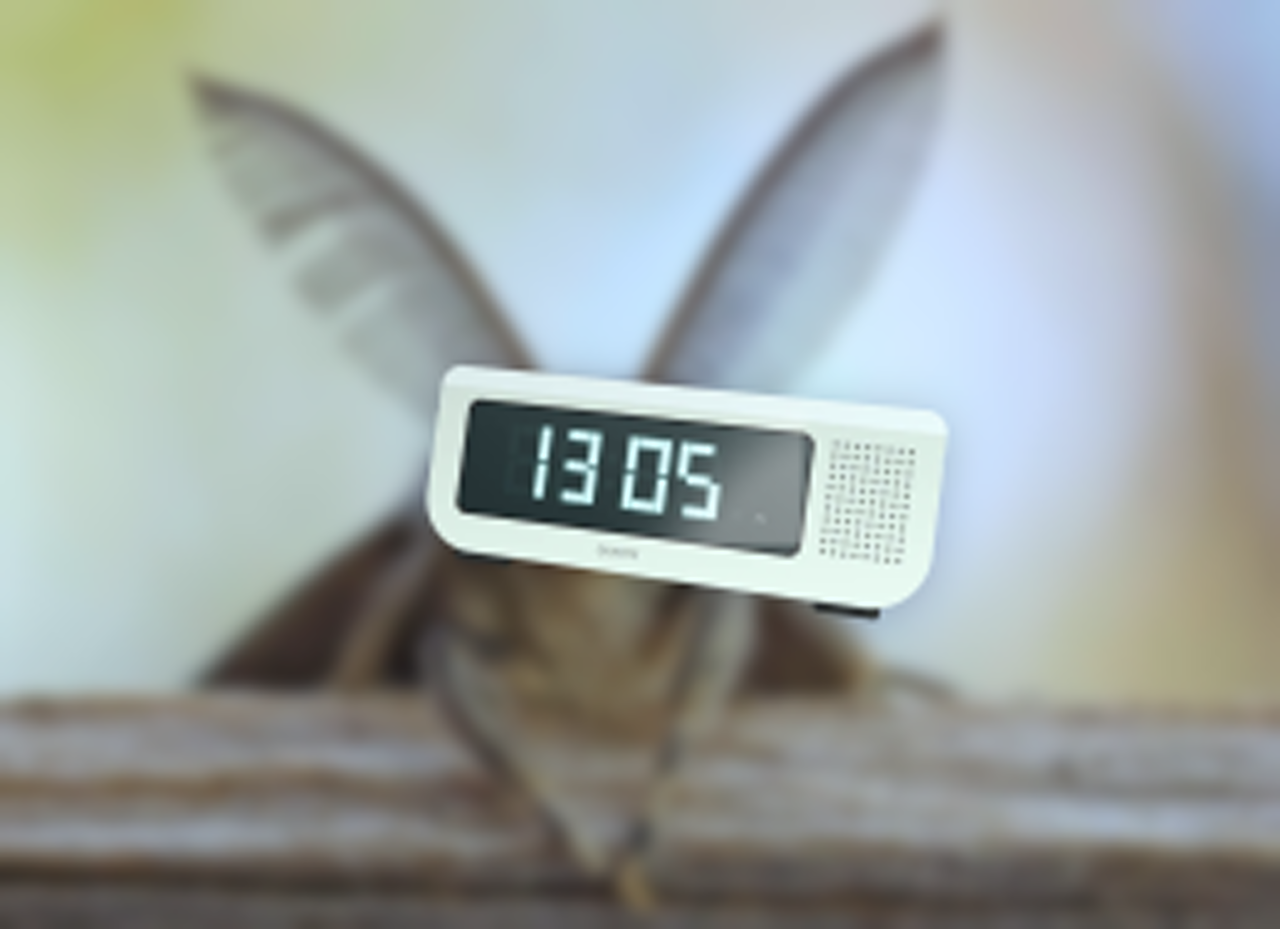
{"hour": 13, "minute": 5}
